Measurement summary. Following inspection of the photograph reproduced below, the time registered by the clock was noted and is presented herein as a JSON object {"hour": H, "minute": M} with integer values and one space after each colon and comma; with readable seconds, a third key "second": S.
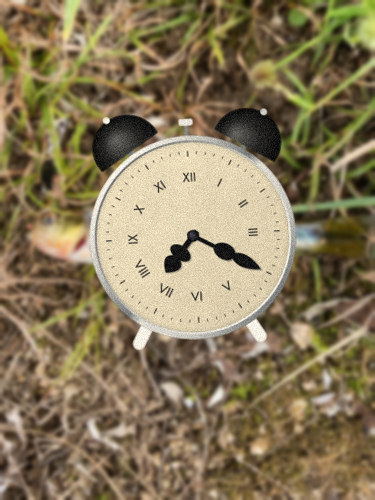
{"hour": 7, "minute": 20}
